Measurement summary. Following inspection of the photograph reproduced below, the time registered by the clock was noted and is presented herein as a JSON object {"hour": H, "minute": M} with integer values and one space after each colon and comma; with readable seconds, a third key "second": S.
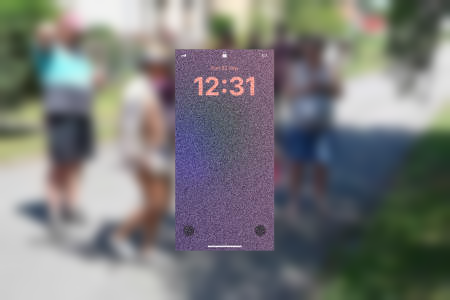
{"hour": 12, "minute": 31}
